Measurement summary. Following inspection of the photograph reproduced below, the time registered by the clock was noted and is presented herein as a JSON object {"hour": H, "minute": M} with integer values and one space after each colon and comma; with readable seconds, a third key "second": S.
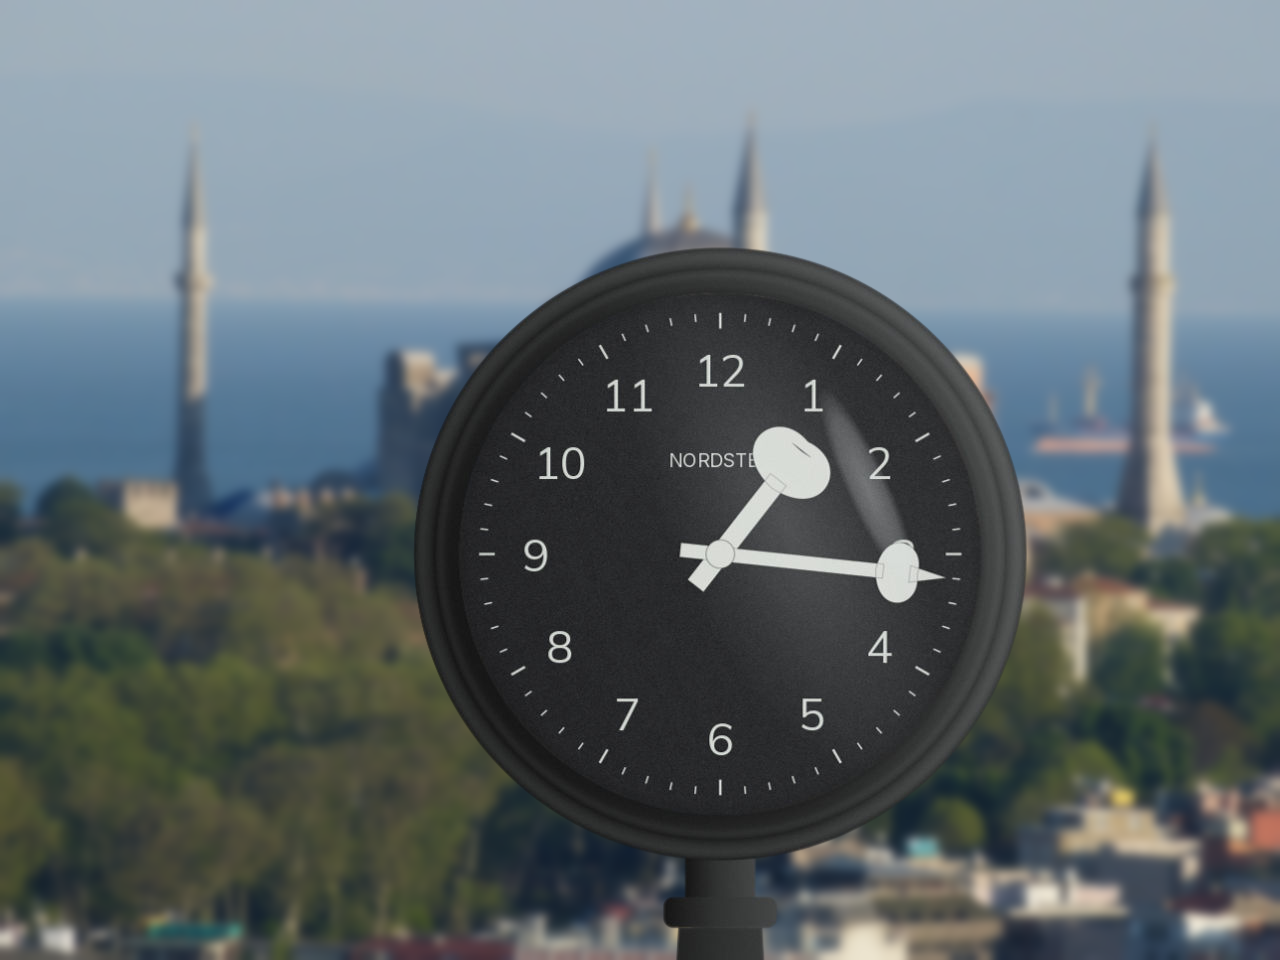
{"hour": 1, "minute": 16}
